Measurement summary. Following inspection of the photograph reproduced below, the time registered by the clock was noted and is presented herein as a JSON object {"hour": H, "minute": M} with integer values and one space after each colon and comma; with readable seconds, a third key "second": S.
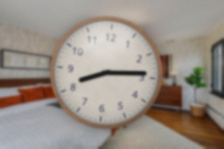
{"hour": 8, "minute": 14}
